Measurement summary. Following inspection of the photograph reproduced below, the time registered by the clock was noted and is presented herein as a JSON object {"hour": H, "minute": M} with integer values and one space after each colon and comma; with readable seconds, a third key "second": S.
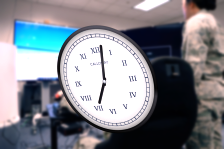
{"hour": 7, "minute": 2}
